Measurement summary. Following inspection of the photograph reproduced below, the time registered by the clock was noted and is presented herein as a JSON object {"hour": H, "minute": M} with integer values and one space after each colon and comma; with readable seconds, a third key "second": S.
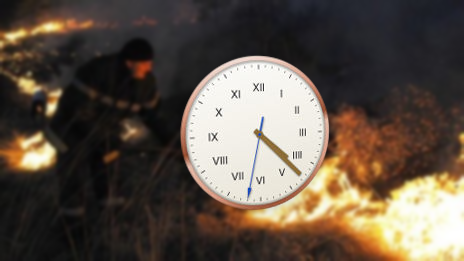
{"hour": 4, "minute": 22, "second": 32}
